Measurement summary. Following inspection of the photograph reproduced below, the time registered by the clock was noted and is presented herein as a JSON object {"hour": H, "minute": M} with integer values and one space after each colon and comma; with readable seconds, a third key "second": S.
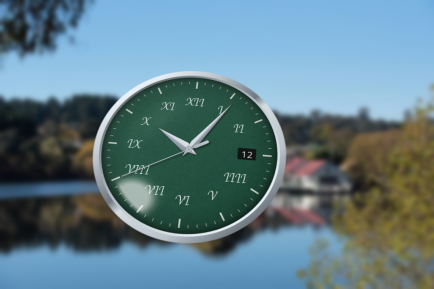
{"hour": 10, "minute": 5, "second": 40}
